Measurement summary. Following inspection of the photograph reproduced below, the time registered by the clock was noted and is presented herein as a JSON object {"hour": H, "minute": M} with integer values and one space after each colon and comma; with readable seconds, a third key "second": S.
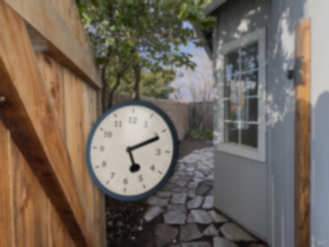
{"hour": 5, "minute": 11}
